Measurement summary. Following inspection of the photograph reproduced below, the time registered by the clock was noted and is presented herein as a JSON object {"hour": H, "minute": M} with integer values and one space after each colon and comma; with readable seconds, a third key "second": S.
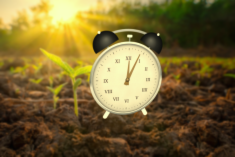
{"hour": 12, "minute": 4}
